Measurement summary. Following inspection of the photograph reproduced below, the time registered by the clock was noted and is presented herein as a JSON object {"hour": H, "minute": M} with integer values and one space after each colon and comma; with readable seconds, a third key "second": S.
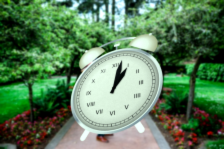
{"hour": 1, "minute": 2}
